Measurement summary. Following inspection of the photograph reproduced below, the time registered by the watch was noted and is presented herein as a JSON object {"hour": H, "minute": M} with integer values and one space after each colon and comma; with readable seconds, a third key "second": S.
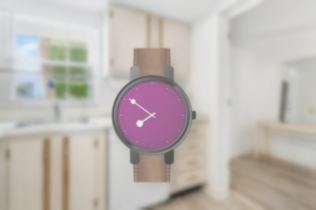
{"hour": 7, "minute": 51}
